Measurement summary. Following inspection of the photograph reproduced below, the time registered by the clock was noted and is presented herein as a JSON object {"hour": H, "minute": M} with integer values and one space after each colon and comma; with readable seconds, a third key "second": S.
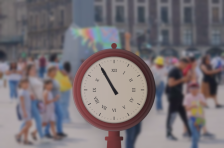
{"hour": 10, "minute": 55}
